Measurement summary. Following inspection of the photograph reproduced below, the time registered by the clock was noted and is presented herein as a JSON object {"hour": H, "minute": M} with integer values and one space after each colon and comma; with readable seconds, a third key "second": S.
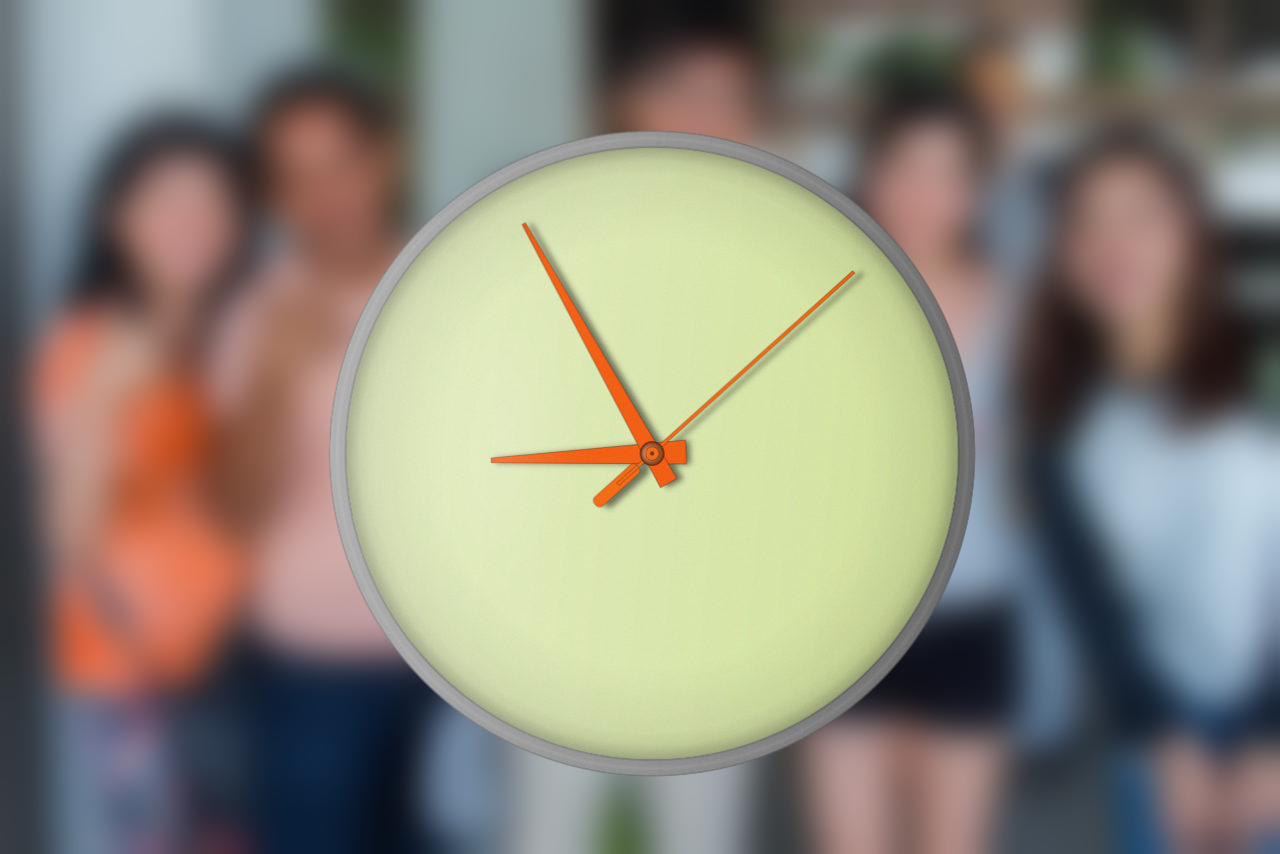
{"hour": 8, "minute": 55, "second": 8}
